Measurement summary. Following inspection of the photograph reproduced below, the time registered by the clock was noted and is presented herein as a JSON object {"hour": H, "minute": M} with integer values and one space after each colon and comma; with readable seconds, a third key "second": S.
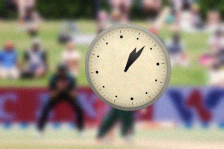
{"hour": 1, "minute": 8}
